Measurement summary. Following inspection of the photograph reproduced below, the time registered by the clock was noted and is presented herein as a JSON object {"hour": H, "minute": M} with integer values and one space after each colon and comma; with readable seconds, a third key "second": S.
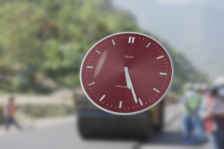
{"hour": 5, "minute": 26}
